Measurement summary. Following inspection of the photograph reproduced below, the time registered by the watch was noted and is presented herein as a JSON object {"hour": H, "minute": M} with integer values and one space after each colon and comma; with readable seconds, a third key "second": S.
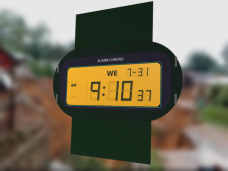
{"hour": 9, "minute": 10, "second": 37}
